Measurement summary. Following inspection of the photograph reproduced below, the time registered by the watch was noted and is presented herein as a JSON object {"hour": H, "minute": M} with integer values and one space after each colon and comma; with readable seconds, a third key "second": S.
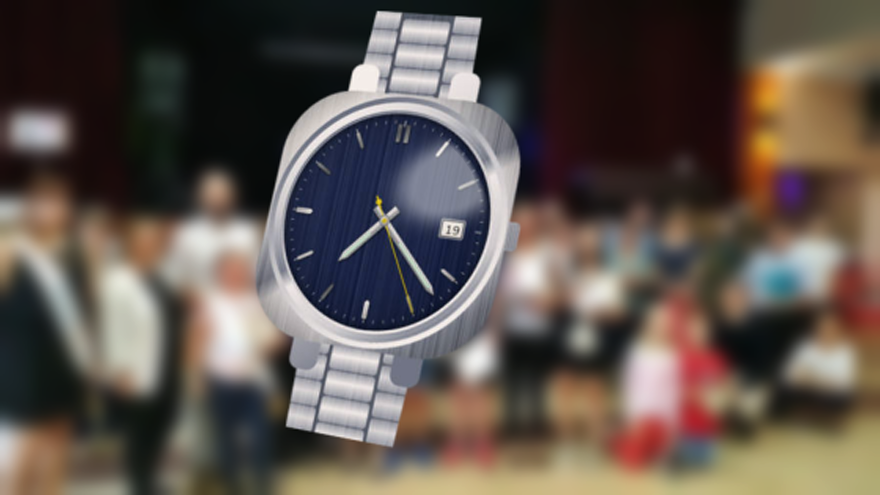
{"hour": 7, "minute": 22, "second": 25}
